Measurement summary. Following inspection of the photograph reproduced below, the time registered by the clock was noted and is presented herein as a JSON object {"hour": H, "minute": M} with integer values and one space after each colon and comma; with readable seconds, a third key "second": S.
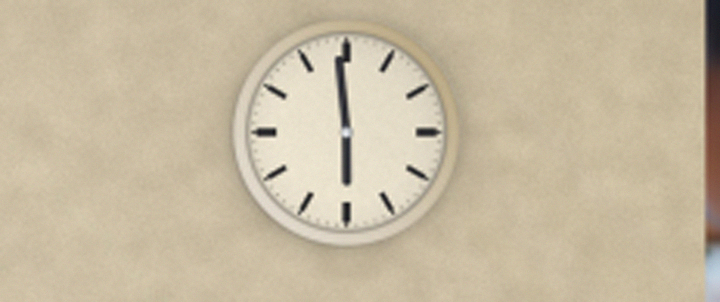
{"hour": 5, "minute": 59}
